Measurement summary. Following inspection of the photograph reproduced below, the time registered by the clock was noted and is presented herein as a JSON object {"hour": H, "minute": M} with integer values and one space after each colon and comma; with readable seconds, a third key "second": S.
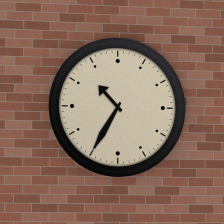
{"hour": 10, "minute": 35}
